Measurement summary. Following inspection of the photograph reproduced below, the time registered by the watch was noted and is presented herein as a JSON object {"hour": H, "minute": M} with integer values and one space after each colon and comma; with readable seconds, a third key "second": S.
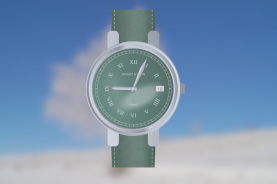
{"hour": 9, "minute": 4}
